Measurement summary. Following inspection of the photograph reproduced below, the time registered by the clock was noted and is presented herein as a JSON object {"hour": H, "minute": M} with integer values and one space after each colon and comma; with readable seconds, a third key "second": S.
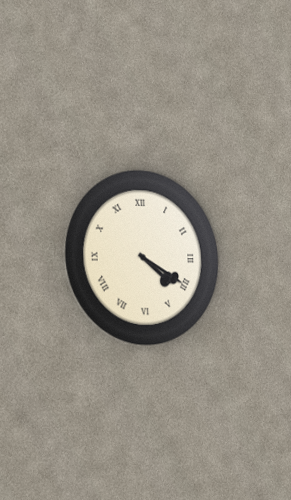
{"hour": 4, "minute": 20}
